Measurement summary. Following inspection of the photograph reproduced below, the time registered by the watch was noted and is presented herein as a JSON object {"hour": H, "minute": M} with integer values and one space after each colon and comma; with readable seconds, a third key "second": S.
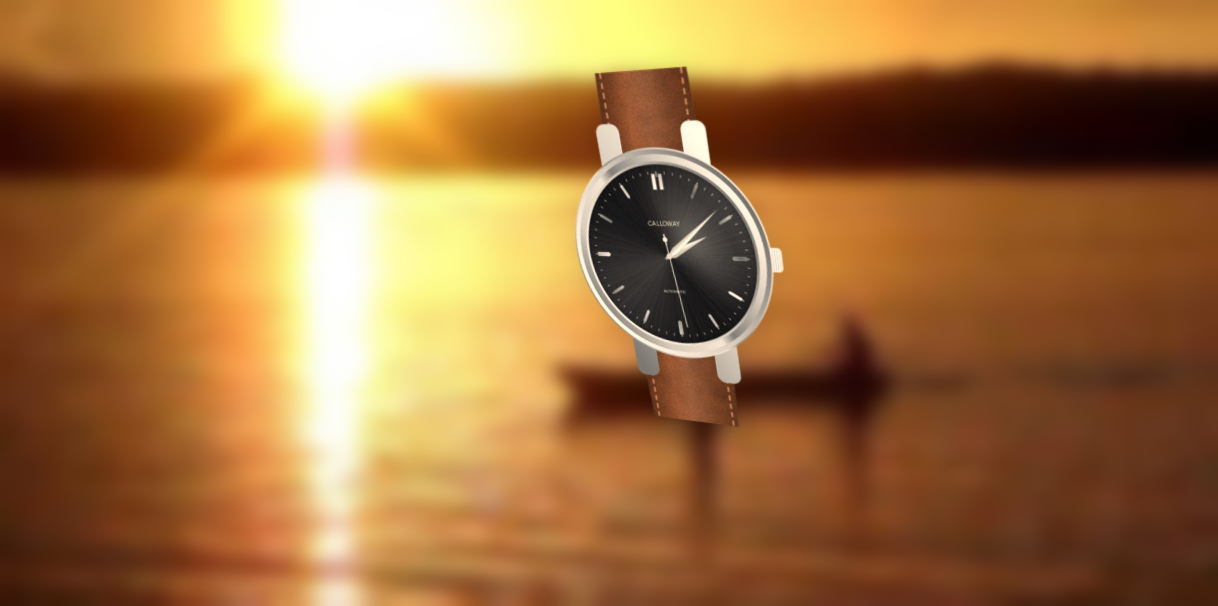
{"hour": 2, "minute": 8, "second": 29}
